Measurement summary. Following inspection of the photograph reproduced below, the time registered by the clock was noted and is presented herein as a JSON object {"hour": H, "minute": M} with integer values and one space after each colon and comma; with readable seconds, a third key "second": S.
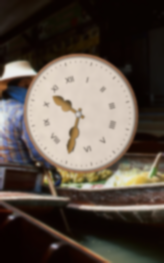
{"hour": 10, "minute": 35}
